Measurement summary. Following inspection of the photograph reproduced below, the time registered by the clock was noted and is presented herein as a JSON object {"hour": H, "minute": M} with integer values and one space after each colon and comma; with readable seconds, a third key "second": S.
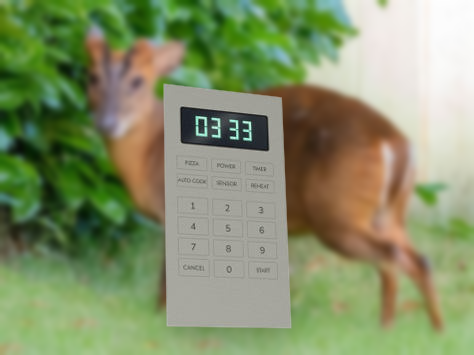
{"hour": 3, "minute": 33}
